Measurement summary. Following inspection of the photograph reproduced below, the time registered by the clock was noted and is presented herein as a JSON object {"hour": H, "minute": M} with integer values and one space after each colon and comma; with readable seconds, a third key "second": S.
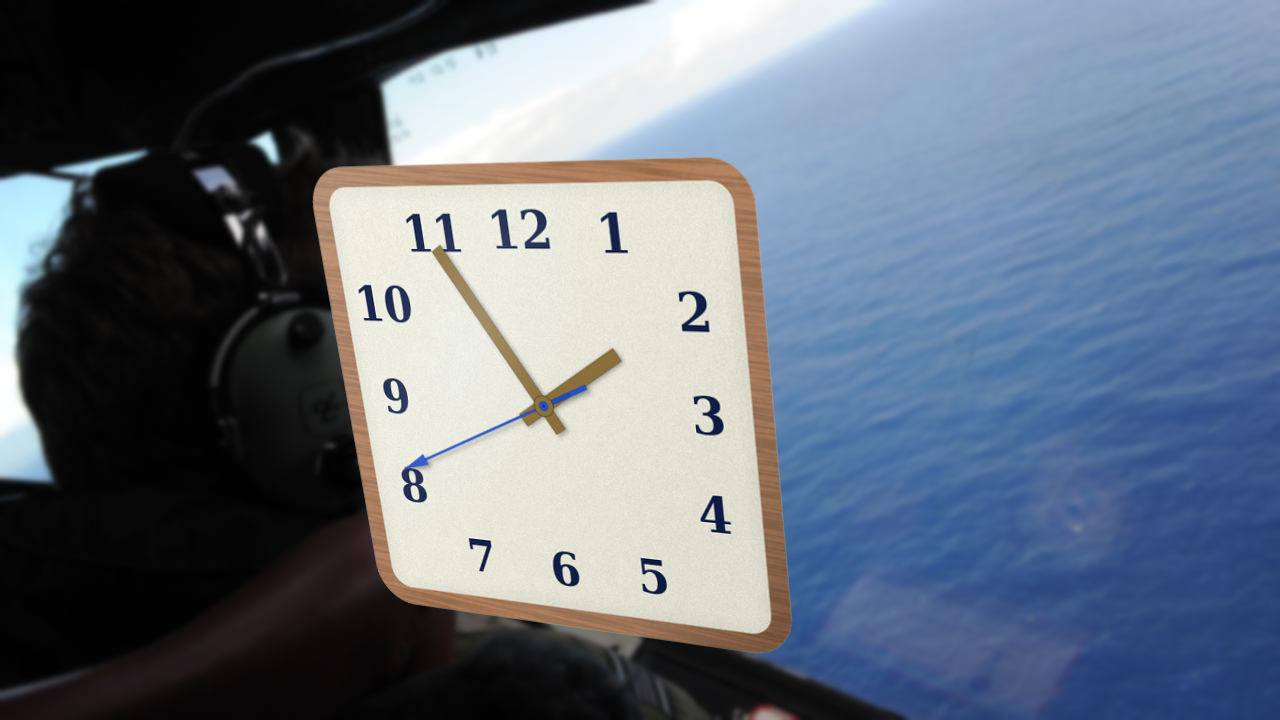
{"hour": 1, "minute": 54, "second": 41}
